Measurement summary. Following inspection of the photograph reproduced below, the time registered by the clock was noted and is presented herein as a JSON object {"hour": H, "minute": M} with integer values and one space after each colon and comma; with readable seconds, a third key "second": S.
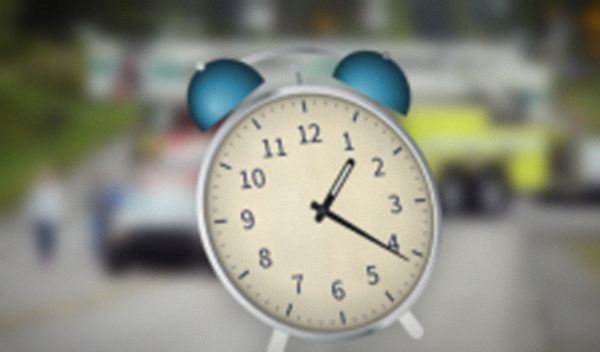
{"hour": 1, "minute": 21}
